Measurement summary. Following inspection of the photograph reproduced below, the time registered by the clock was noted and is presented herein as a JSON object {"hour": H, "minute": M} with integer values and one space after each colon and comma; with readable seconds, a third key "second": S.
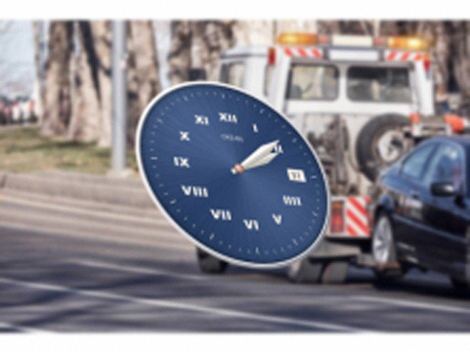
{"hour": 2, "minute": 9}
